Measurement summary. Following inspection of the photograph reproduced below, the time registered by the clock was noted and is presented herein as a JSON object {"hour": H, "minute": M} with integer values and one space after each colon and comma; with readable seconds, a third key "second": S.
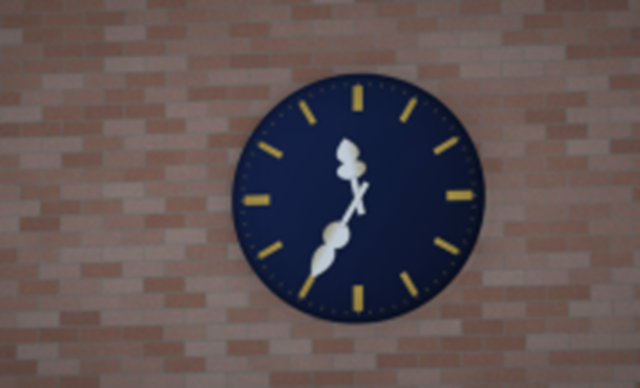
{"hour": 11, "minute": 35}
